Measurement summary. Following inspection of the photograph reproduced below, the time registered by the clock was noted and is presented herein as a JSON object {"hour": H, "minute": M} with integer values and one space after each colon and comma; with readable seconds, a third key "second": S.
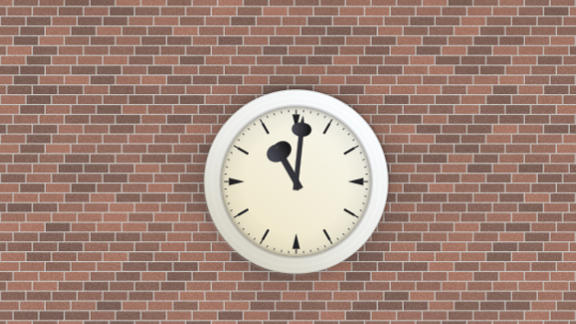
{"hour": 11, "minute": 1}
